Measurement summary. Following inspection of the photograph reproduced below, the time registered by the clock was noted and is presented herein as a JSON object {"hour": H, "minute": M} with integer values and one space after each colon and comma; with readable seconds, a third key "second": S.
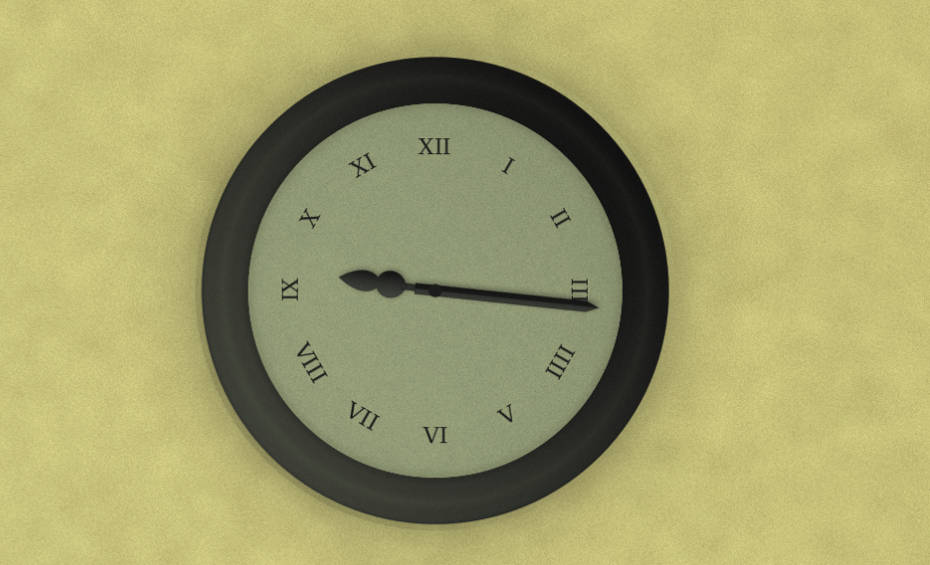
{"hour": 9, "minute": 16}
